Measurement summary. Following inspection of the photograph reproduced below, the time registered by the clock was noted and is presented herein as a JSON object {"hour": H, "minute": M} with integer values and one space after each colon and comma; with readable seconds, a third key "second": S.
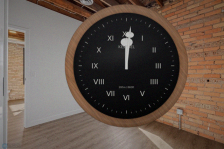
{"hour": 12, "minute": 1}
